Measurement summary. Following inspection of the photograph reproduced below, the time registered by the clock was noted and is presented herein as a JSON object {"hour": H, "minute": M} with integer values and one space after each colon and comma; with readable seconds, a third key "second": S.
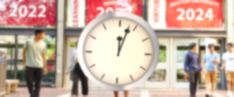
{"hour": 12, "minute": 3}
